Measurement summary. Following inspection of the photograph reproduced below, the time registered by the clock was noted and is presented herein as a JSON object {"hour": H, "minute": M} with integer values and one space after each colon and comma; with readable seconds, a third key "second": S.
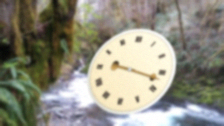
{"hour": 9, "minute": 17}
